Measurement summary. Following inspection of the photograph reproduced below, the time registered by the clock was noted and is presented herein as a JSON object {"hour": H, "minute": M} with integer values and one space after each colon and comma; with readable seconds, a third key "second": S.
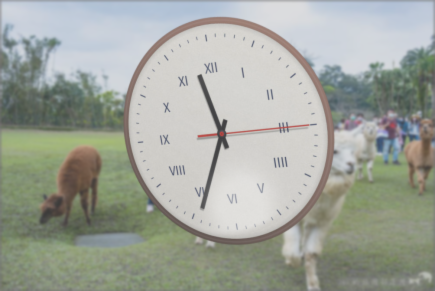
{"hour": 11, "minute": 34, "second": 15}
